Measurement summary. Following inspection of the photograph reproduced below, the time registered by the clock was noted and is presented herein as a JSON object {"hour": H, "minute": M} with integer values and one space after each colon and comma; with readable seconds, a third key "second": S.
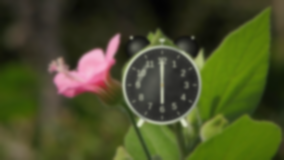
{"hour": 6, "minute": 0}
